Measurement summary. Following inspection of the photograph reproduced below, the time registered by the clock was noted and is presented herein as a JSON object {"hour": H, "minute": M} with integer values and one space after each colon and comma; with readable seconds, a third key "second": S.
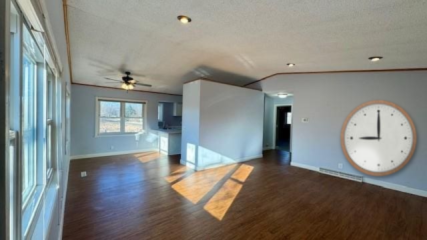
{"hour": 9, "minute": 0}
